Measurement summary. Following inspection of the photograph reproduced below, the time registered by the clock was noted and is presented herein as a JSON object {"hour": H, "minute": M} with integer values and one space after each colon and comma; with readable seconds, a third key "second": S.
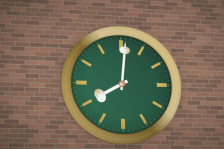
{"hour": 8, "minute": 1}
